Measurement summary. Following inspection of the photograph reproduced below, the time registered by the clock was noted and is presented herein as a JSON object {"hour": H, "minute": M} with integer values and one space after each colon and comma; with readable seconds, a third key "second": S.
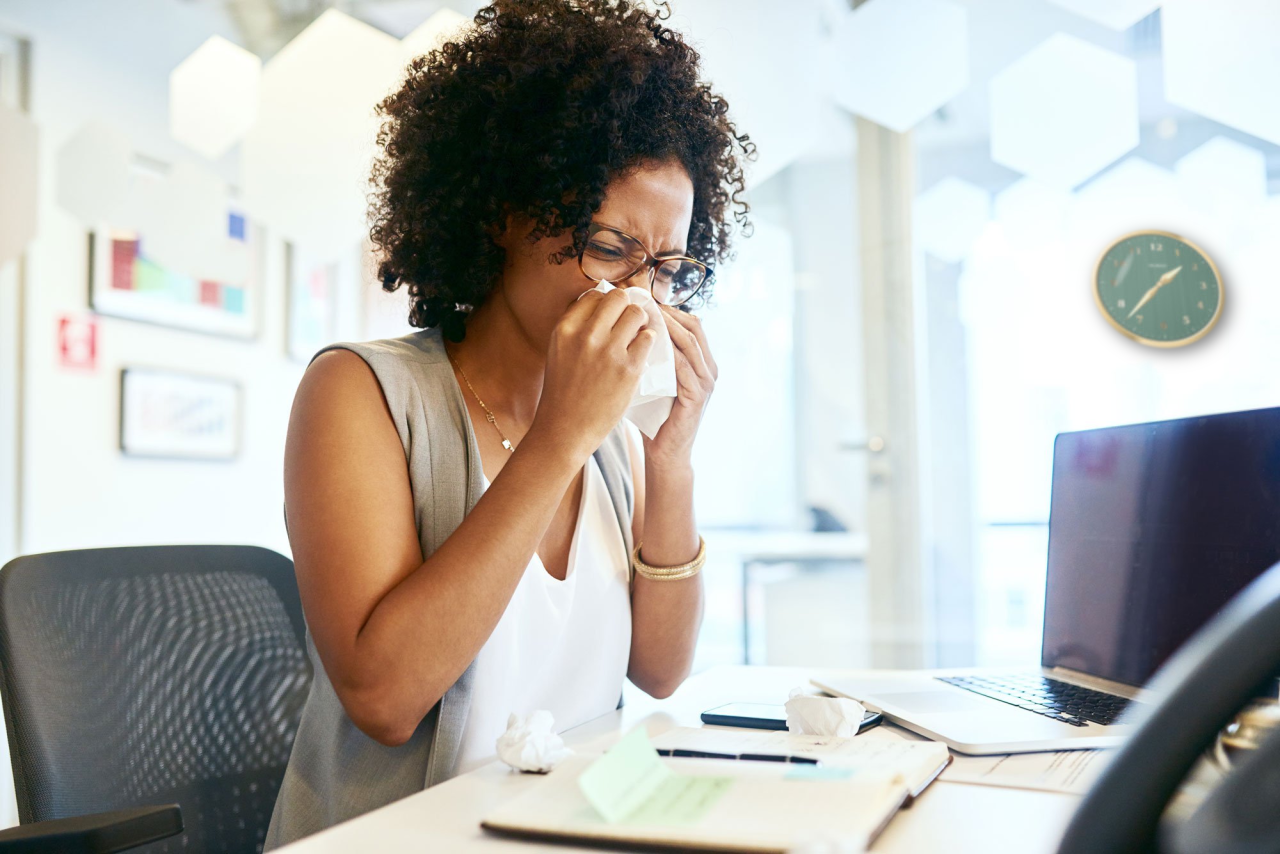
{"hour": 1, "minute": 37}
